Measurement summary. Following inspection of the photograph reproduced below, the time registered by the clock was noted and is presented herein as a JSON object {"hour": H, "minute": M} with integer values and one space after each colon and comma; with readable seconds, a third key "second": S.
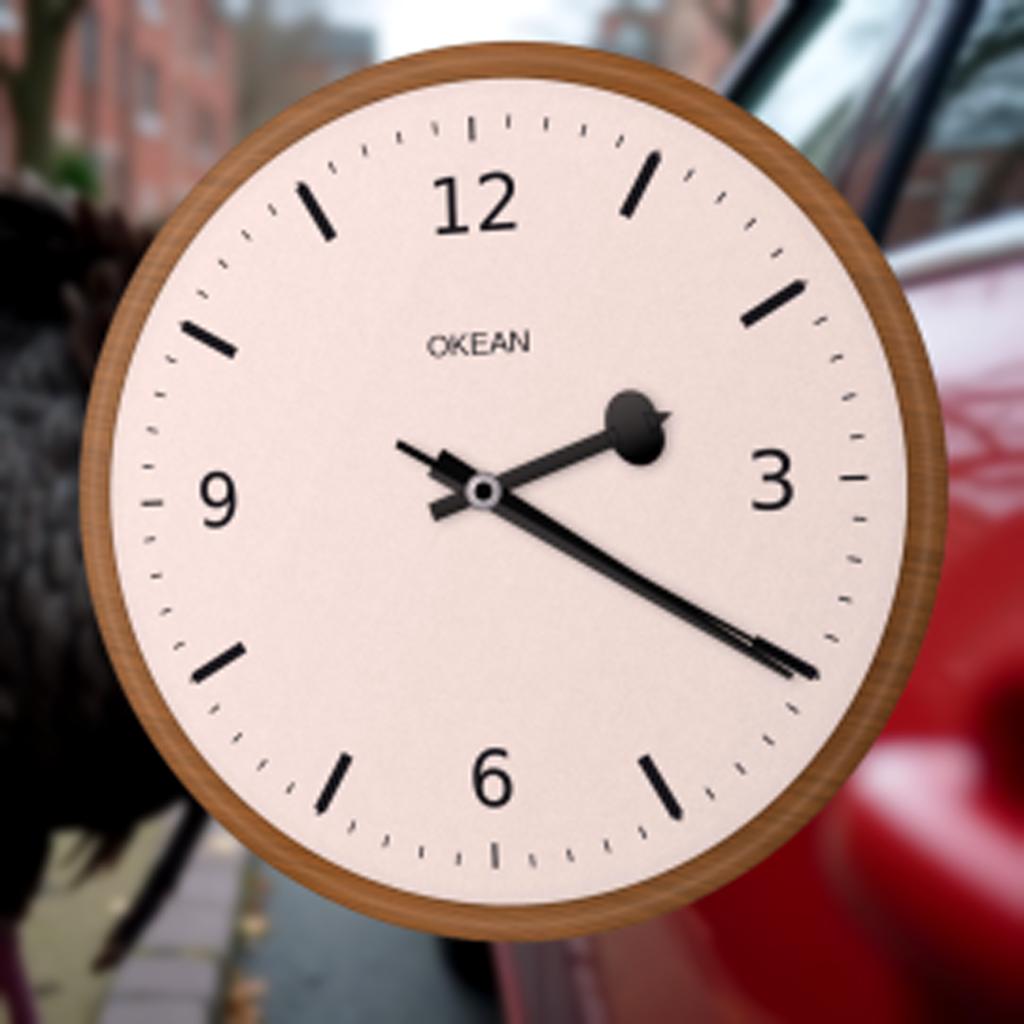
{"hour": 2, "minute": 20, "second": 20}
